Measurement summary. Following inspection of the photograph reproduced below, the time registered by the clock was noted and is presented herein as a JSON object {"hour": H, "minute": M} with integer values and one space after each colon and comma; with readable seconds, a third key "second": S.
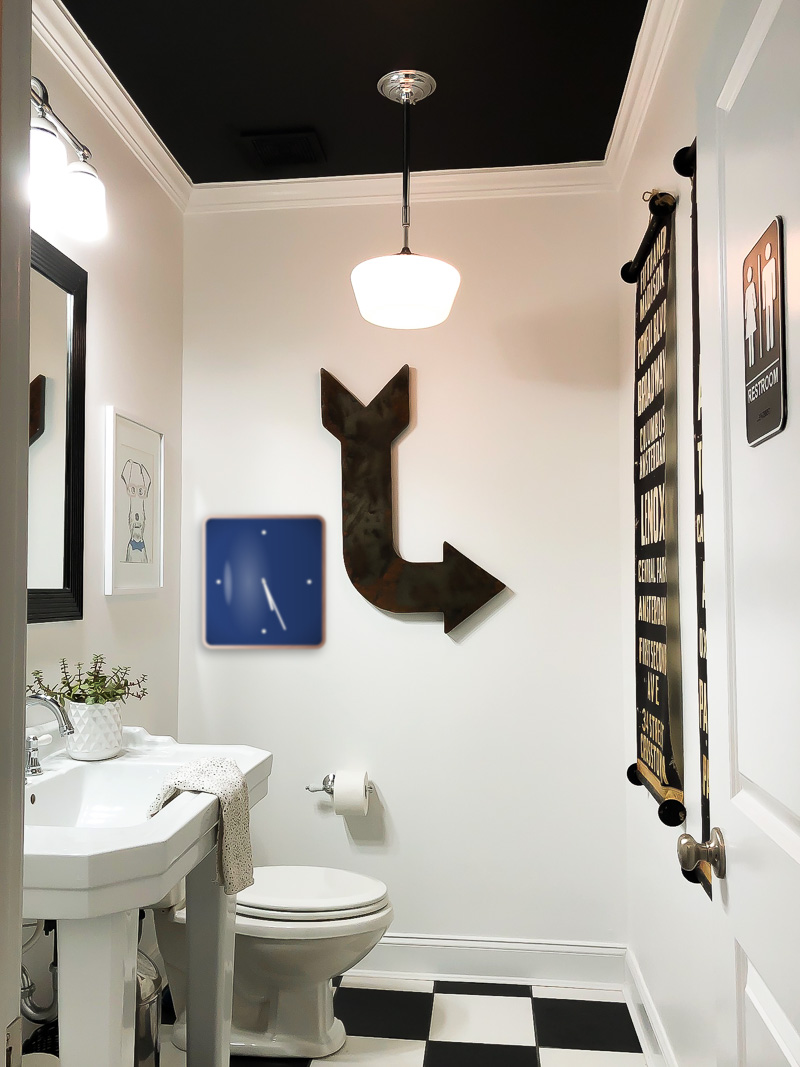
{"hour": 5, "minute": 26}
